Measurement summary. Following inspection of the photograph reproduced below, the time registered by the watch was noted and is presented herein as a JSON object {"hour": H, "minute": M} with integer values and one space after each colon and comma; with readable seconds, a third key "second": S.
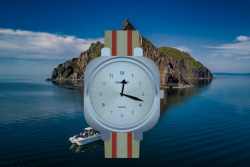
{"hour": 12, "minute": 18}
